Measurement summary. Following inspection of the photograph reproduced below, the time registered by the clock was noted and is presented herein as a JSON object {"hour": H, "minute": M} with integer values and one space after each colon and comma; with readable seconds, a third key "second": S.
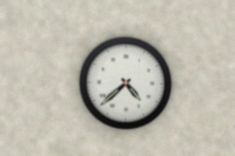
{"hour": 4, "minute": 38}
